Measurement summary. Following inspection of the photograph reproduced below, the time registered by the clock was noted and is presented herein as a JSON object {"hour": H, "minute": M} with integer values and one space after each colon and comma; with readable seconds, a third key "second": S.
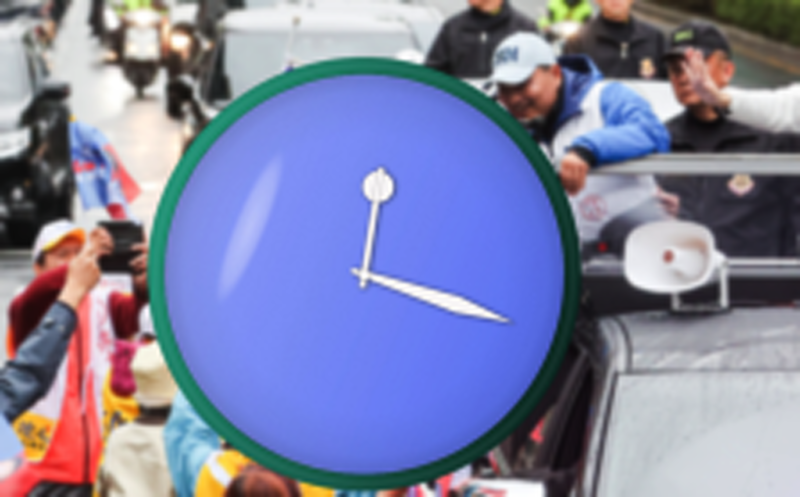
{"hour": 12, "minute": 18}
